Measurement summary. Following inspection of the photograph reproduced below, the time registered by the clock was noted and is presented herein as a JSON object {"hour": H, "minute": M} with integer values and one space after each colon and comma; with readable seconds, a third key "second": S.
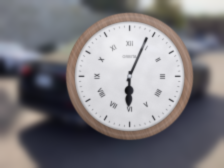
{"hour": 6, "minute": 4}
